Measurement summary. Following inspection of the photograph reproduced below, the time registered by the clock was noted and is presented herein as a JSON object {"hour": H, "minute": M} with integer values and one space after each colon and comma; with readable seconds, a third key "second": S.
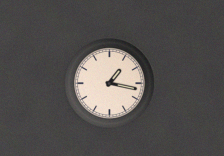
{"hour": 1, "minute": 17}
